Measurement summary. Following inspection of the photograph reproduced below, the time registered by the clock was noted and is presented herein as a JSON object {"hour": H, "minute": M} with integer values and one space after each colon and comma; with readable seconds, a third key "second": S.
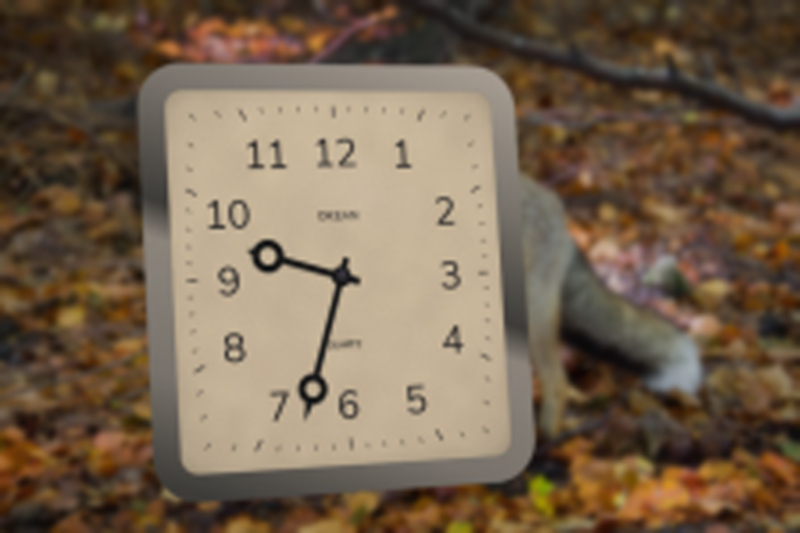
{"hour": 9, "minute": 33}
